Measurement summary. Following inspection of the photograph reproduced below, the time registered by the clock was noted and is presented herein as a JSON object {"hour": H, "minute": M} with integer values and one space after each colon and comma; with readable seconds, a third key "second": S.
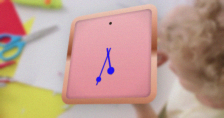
{"hour": 5, "minute": 33}
